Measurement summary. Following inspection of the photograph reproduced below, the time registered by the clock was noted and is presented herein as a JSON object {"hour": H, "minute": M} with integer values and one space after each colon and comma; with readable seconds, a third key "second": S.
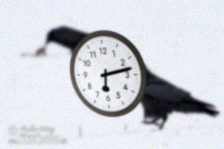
{"hour": 6, "minute": 13}
